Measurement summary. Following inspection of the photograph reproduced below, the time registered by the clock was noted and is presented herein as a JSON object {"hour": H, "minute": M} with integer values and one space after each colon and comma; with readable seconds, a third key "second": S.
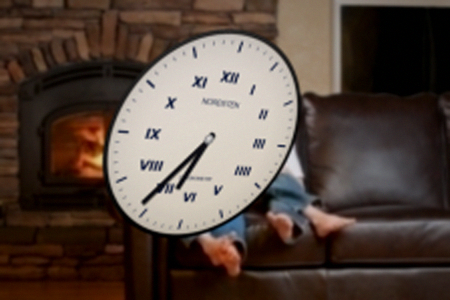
{"hour": 6, "minute": 36}
